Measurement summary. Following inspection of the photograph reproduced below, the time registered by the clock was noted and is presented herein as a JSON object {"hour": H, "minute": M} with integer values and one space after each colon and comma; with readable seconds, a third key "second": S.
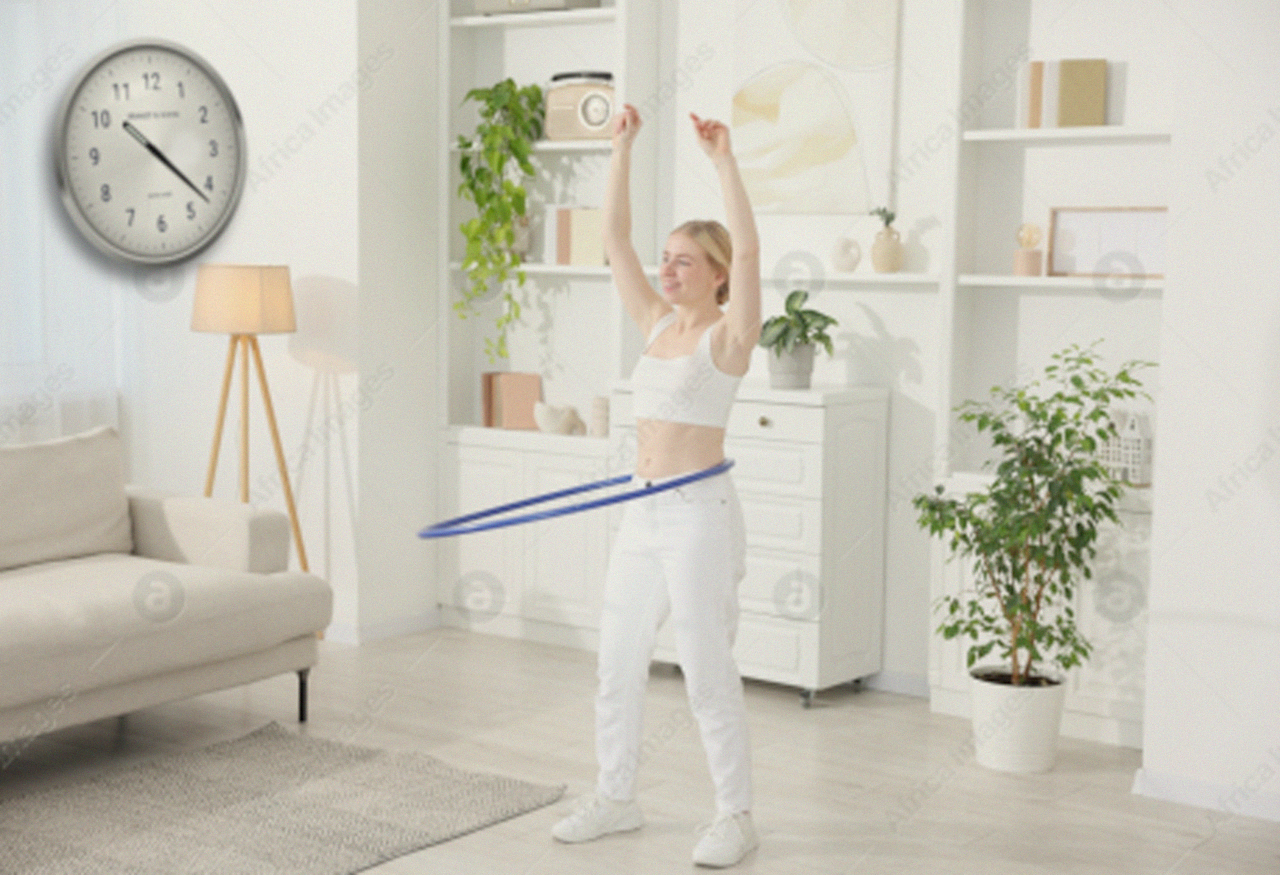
{"hour": 10, "minute": 22}
